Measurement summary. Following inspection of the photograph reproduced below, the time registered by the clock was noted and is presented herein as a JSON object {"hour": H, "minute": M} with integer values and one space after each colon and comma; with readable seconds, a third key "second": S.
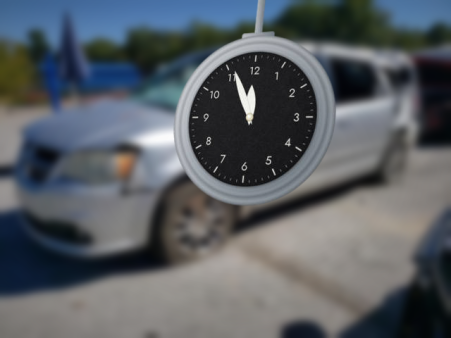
{"hour": 11, "minute": 56}
